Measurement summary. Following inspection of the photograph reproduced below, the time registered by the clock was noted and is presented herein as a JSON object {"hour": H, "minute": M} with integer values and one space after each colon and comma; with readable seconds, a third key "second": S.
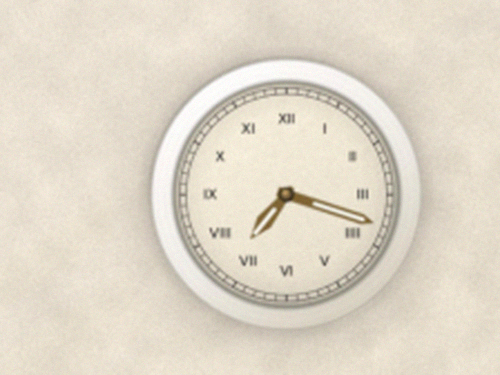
{"hour": 7, "minute": 18}
